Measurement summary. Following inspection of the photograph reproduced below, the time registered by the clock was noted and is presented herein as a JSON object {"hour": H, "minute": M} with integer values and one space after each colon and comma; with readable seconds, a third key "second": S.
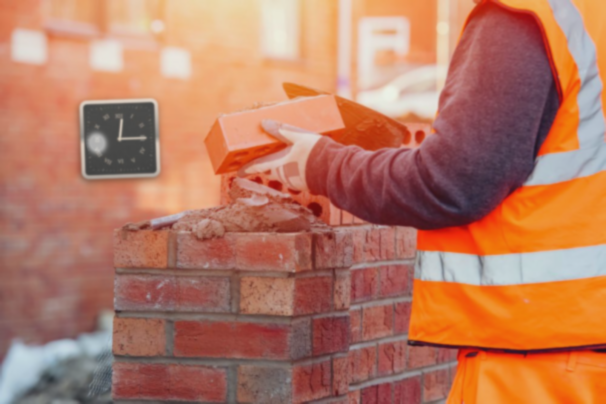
{"hour": 12, "minute": 15}
